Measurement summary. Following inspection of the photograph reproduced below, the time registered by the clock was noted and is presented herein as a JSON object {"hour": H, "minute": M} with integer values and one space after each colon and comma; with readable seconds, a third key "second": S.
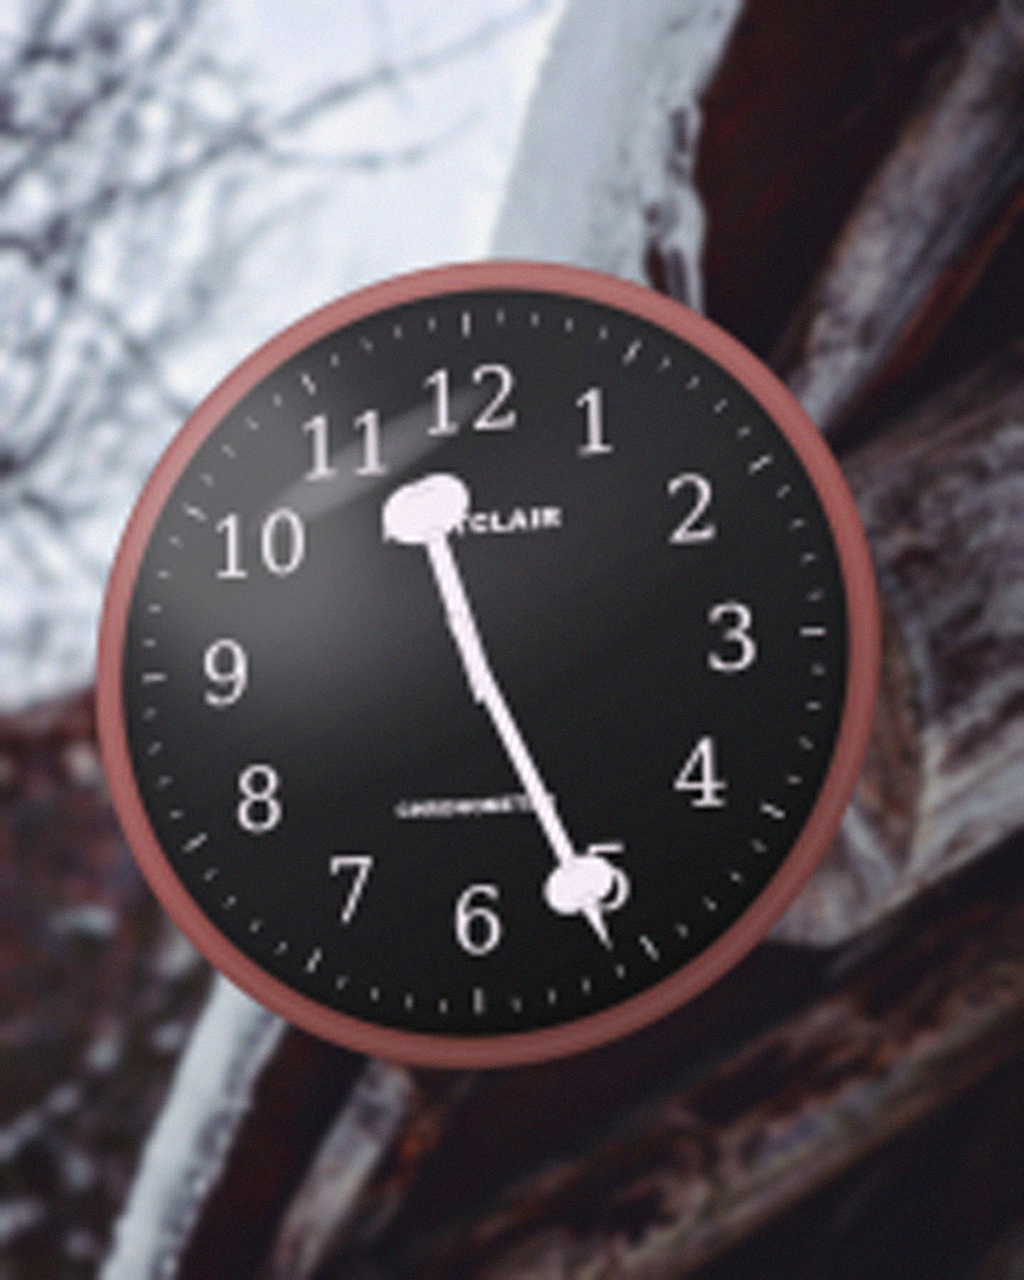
{"hour": 11, "minute": 26}
